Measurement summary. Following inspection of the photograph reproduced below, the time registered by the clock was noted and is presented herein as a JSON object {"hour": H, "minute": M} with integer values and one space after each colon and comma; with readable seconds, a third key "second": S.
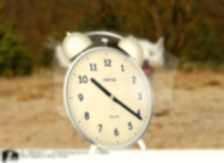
{"hour": 10, "minute": 21}
